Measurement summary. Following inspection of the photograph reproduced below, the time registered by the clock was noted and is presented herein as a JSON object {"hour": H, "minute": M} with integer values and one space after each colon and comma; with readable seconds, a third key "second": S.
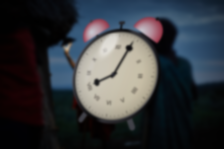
{"hour": 8, "minute": 4}
